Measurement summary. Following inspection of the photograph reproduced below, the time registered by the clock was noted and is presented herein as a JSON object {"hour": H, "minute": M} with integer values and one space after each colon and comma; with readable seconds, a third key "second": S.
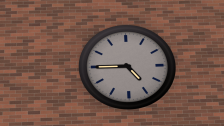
{"hour": 4, "minute": 45}
